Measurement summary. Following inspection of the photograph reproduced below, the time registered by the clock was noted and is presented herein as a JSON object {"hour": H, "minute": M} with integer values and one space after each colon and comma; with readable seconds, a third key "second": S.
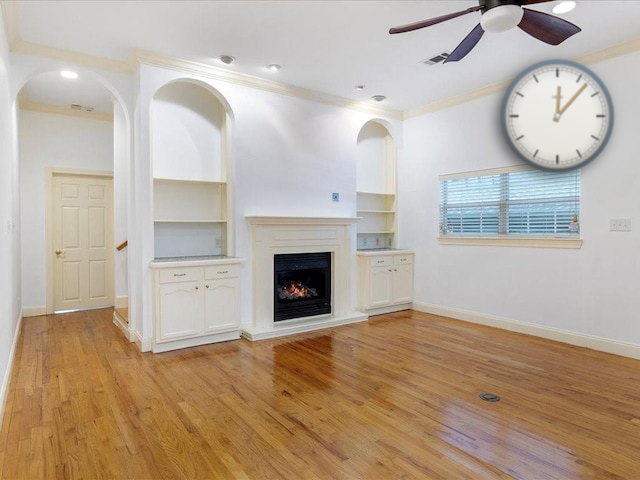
{"hour": 12, "minute": 7}
